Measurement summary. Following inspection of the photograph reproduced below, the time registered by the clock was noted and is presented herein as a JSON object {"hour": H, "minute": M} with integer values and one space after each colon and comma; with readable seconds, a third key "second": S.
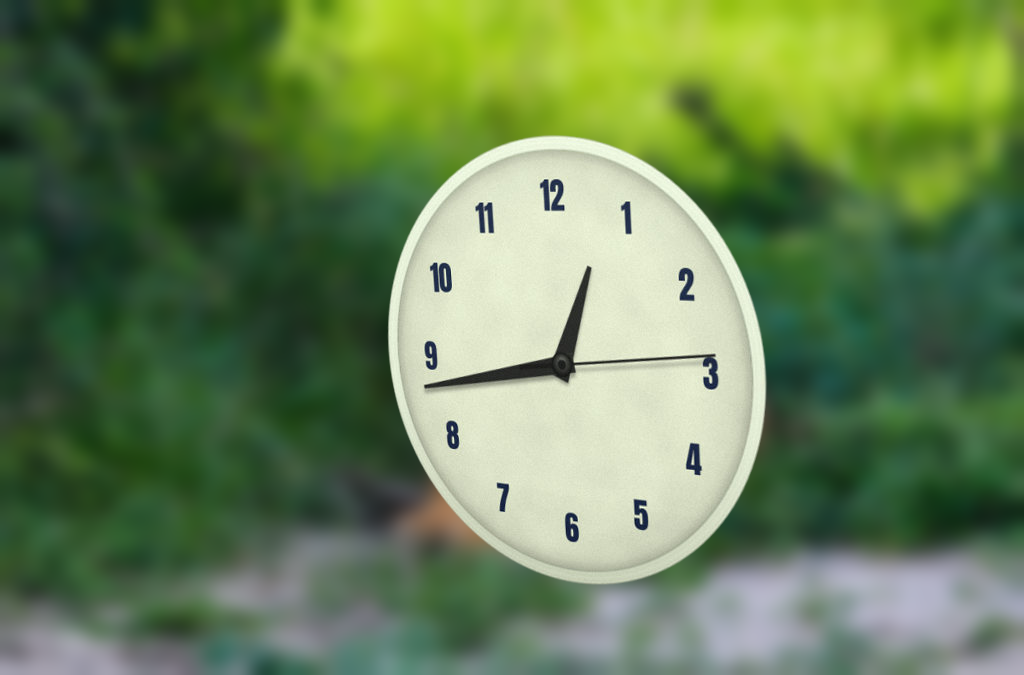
{"hour": 12, "minute": 43, "second": 14}
